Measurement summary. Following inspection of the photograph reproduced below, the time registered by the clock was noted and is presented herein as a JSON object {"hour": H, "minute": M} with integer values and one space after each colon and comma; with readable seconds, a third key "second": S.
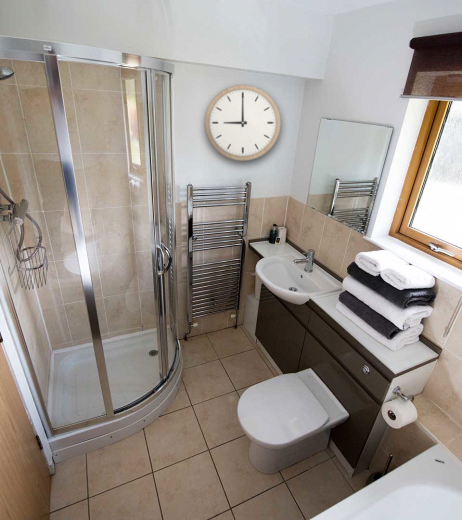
{"hour": 9, "minute": 0}
